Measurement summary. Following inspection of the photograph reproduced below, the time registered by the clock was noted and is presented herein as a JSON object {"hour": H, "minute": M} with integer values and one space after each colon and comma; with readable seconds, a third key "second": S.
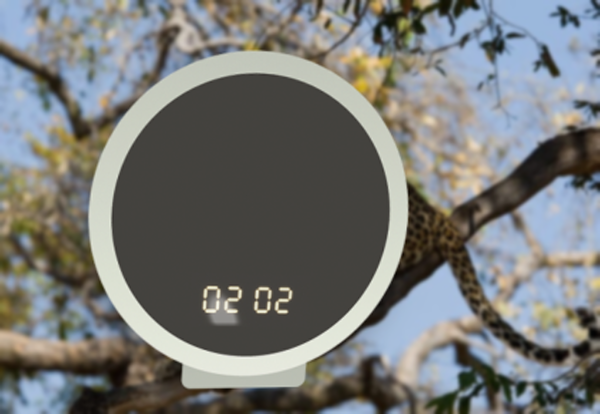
{"hour": 2, "minute": 2}
